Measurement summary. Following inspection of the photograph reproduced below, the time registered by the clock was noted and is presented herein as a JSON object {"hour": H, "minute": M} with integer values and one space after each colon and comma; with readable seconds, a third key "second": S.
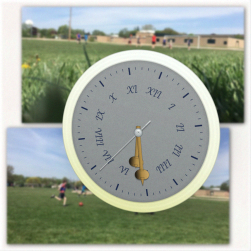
{"hour": 5, "minute": 25, "second": 34}
